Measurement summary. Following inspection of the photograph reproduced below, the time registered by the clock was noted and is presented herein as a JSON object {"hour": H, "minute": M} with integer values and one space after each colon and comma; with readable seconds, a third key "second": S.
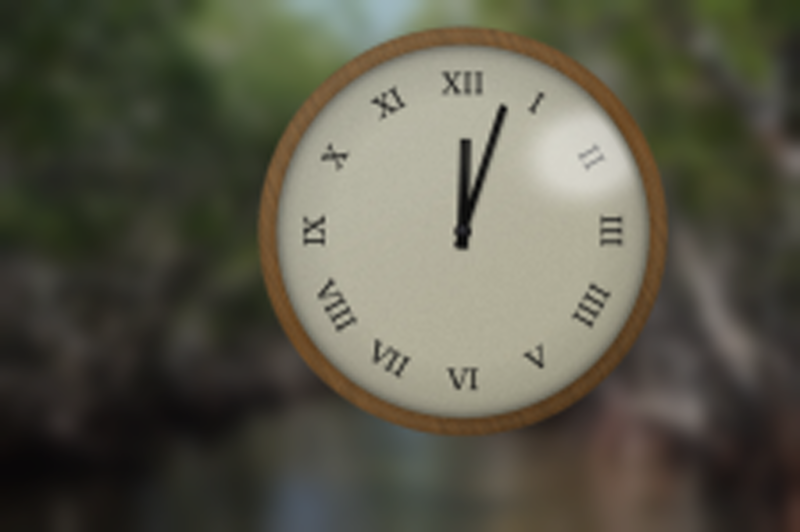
{"hour": 12, "minute": 3}
